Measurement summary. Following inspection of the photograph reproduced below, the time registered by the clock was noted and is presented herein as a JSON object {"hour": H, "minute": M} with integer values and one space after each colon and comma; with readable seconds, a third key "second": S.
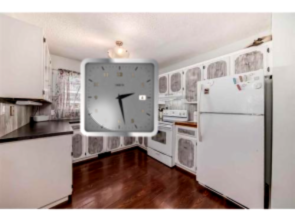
{"hour": 2, "minute": 28}
